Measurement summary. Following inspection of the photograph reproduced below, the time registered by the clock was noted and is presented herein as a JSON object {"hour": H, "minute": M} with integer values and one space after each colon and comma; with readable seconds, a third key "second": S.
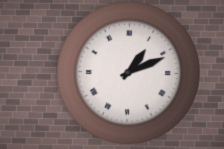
{"hour": 1, "minute": 11}
